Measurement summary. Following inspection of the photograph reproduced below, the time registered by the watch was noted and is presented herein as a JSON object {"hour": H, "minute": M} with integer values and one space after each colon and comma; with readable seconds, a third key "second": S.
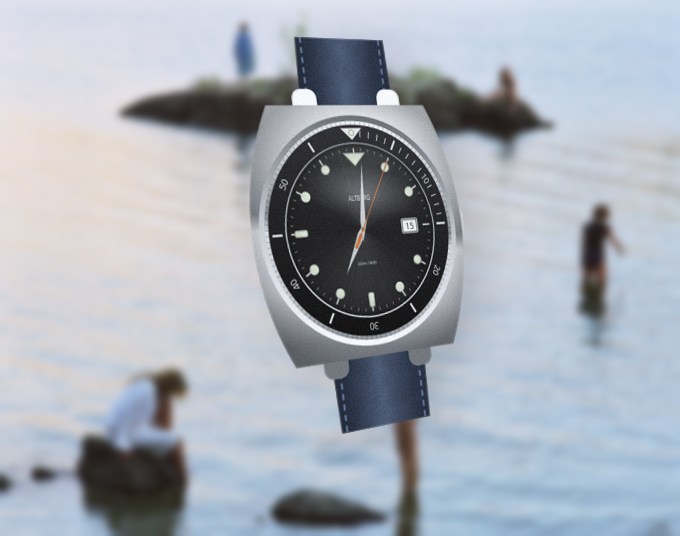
{"hour": 7, "minute": 1, "second": 5}
